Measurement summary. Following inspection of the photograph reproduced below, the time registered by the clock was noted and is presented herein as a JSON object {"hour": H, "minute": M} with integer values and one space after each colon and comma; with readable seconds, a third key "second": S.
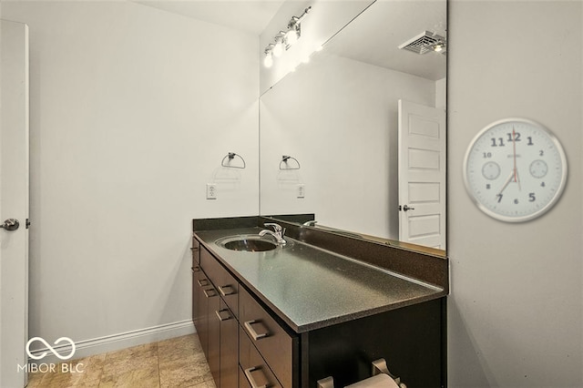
{"hour": 5, "minute": 36}
